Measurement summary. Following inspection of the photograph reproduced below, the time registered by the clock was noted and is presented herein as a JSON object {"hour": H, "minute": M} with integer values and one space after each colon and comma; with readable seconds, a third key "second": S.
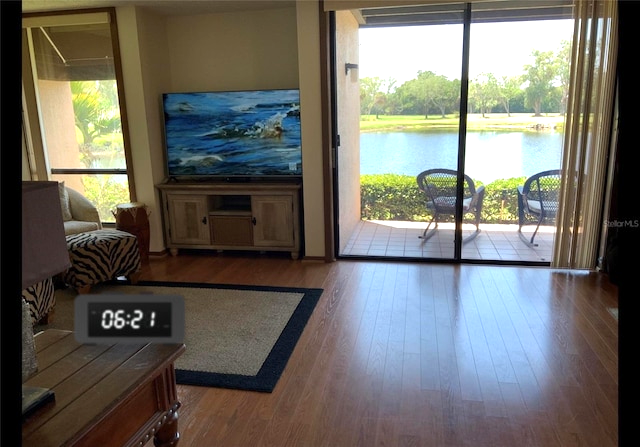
{"hour": 6, "minute": 21}
